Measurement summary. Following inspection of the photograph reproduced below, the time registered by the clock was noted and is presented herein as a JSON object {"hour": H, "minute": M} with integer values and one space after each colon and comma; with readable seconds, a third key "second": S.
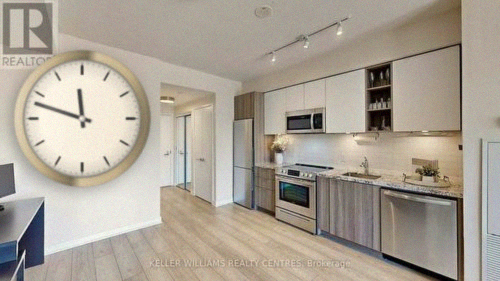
{"hour": 11, "minute": 48}
